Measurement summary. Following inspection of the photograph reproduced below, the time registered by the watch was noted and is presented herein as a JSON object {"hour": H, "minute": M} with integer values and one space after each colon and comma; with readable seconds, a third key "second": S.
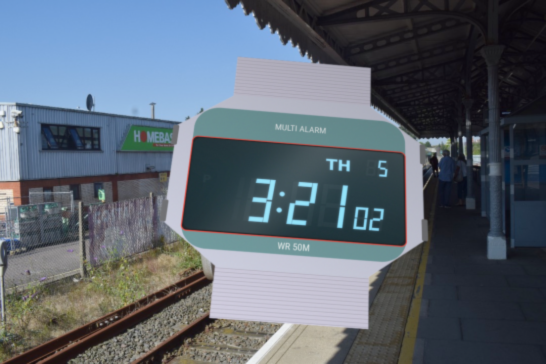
{"hour": 3, "minute": 21, "second": 2}
